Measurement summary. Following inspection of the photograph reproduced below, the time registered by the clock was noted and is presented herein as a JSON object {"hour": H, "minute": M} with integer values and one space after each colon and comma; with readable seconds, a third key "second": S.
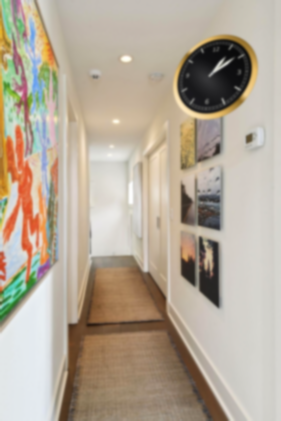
{"hour": 1, "minute": 9}
